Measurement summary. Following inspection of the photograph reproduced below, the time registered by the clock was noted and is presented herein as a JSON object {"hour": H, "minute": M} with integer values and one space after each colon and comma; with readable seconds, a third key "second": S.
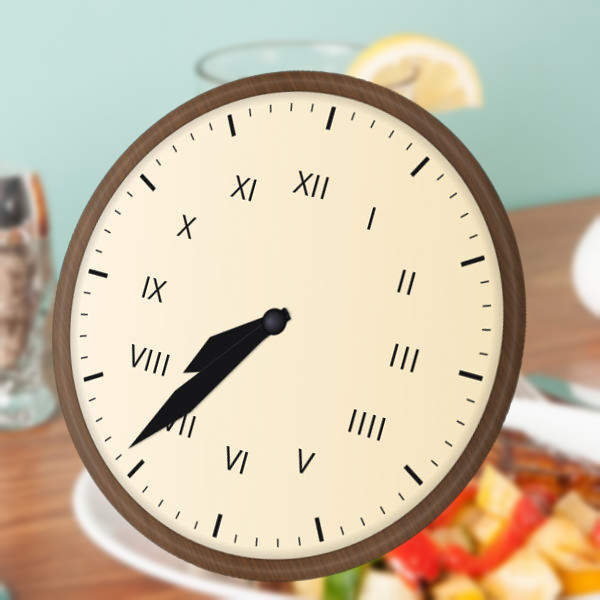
{"hour": 7, "minute": 36}
